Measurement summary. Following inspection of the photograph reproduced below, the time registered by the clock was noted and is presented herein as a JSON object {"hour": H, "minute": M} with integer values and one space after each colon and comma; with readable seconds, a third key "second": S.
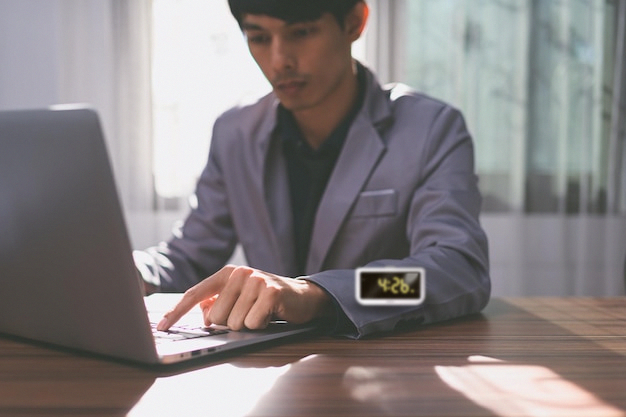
{"hour": 4, "minute": 26}
